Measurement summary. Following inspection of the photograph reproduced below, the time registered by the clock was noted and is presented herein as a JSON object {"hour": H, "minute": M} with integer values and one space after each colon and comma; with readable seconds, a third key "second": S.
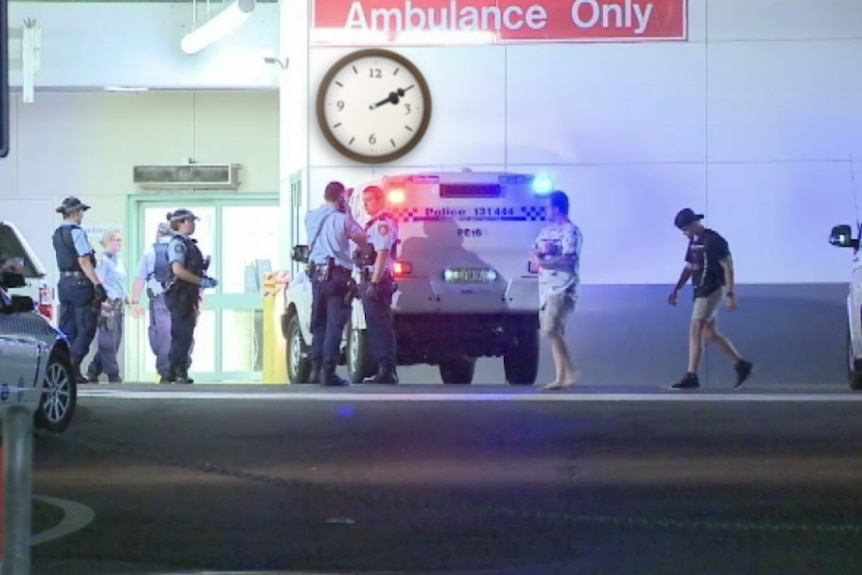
{"hour": 2, "minute": 10}
